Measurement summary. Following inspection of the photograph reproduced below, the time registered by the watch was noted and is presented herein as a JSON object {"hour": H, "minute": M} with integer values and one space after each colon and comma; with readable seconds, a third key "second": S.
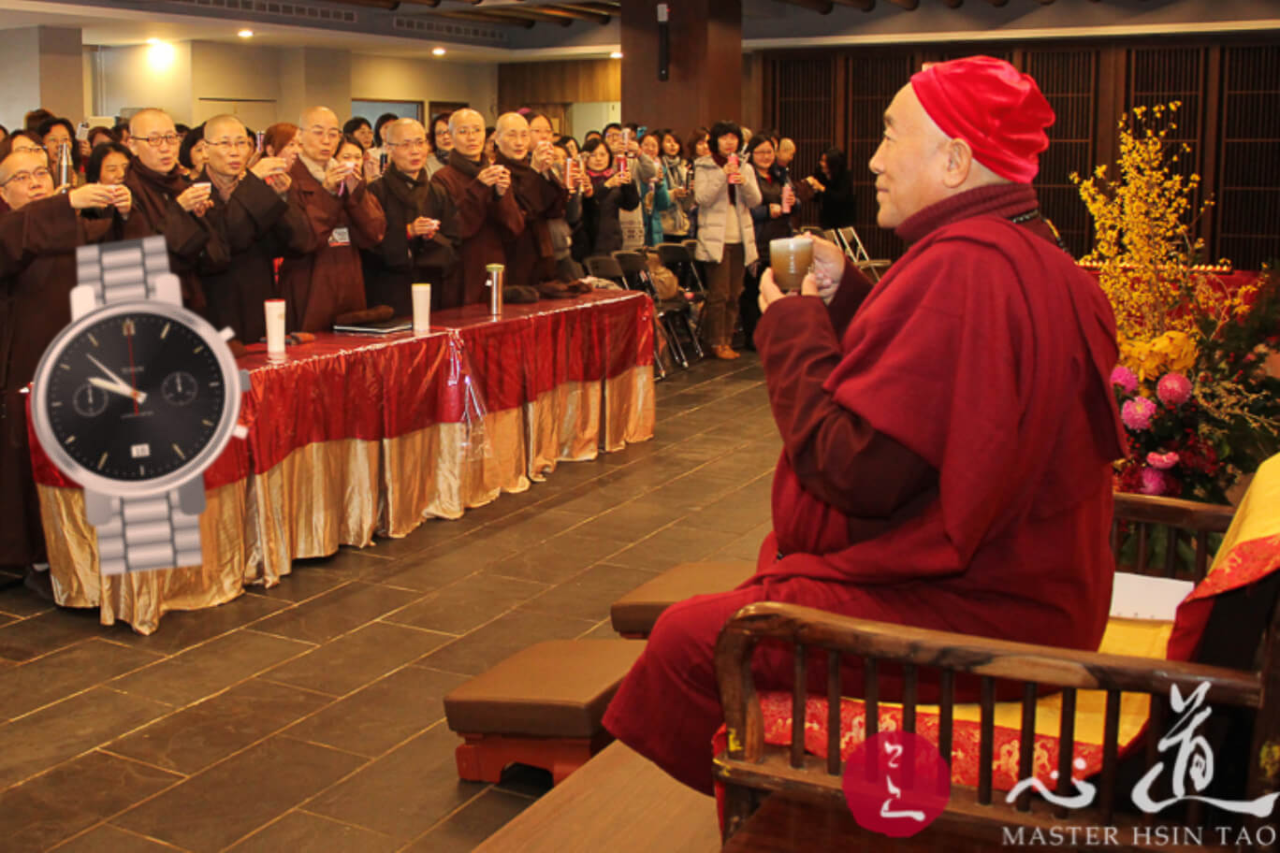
{"hour": 9, "minute": 53}
